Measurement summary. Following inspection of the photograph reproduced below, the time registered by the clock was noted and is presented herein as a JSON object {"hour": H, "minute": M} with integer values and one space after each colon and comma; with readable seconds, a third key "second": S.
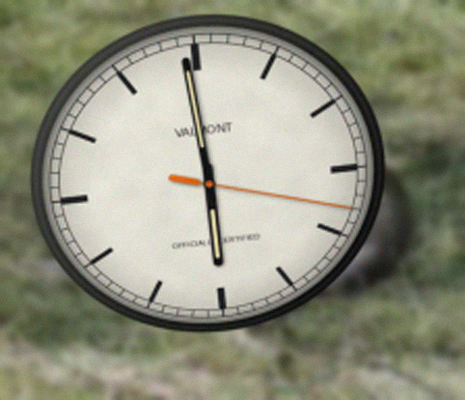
{"hour": 5, "minute": 59, "second": 18}
